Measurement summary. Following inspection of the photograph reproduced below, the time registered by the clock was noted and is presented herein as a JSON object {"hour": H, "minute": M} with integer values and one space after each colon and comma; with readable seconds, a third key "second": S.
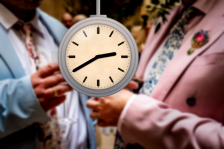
{"hour": 2, "minute": 40}
